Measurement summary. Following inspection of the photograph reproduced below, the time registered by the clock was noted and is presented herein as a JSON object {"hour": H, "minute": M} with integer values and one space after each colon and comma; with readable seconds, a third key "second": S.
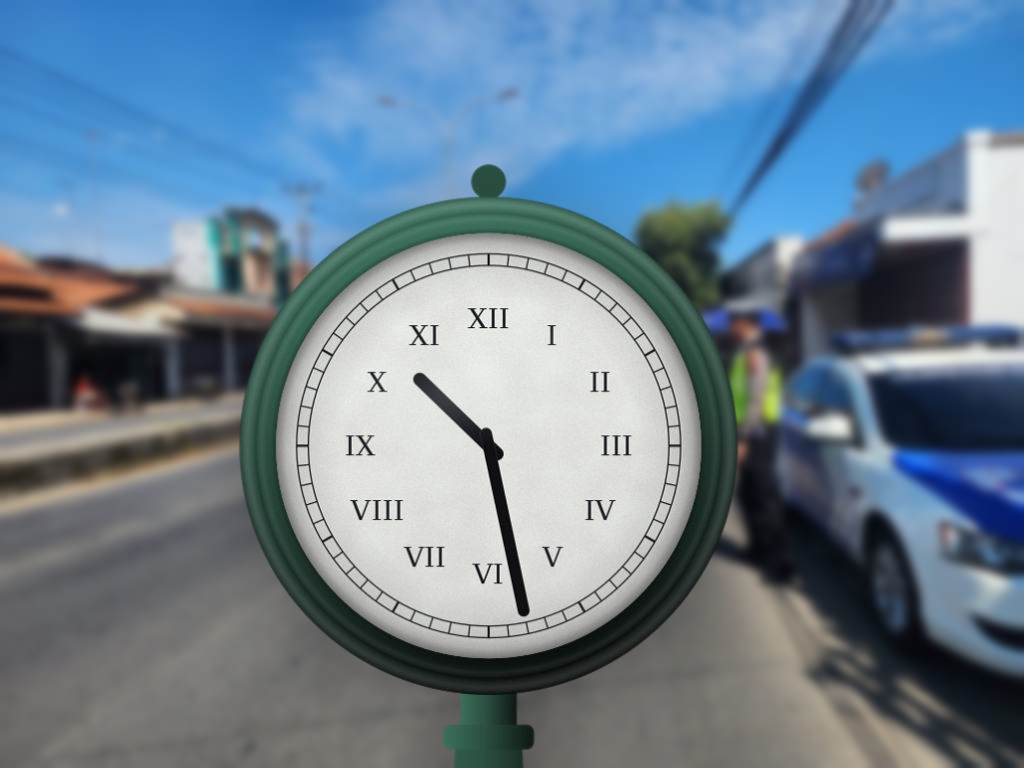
{"hour": 10, "minute": 28}
